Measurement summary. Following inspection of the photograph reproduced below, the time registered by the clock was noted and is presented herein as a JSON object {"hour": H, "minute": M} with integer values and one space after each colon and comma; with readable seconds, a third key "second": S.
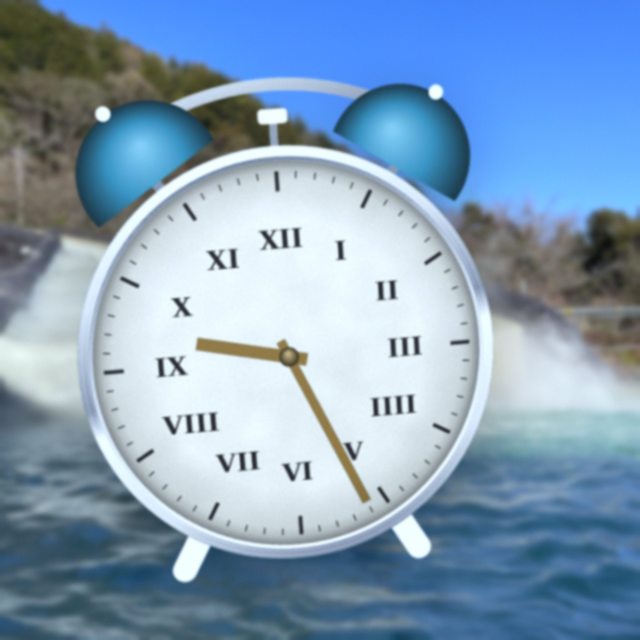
{"hour": 9, "minute": 26}
